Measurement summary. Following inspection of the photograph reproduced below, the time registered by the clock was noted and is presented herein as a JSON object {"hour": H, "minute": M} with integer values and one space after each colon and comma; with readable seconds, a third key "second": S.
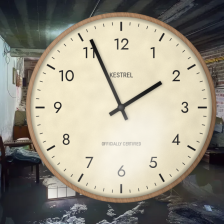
{"hour": 1, "minute": 56}
